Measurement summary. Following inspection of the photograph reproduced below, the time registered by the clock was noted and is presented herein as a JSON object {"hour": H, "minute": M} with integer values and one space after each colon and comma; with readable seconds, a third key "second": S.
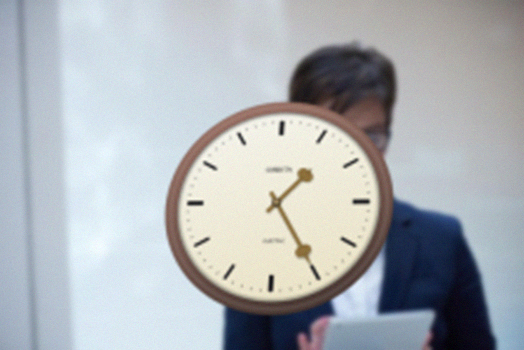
{"hour": 1, "minute": 25}
